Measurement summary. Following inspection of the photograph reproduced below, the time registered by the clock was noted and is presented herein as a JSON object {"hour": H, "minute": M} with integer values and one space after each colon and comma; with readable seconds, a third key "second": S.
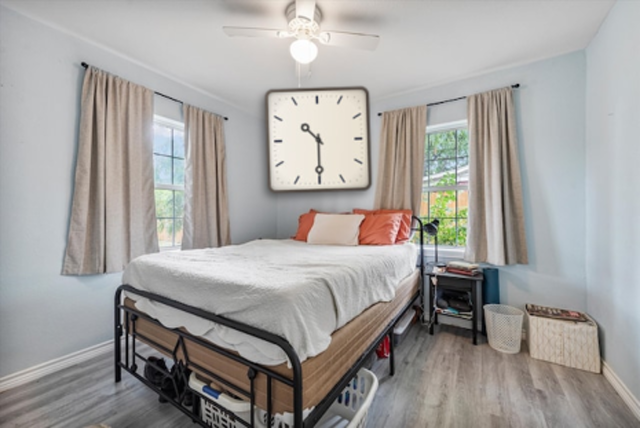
{"hour": 10, "minute": 30}
